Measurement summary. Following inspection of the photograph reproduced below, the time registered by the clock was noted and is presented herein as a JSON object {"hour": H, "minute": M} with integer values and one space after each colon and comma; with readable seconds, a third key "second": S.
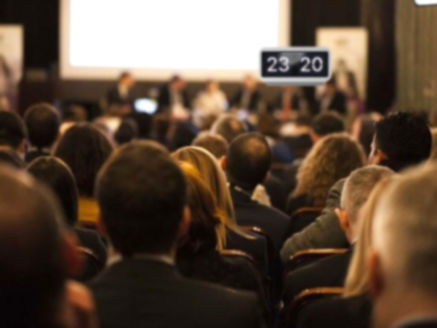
{"hour": 23, "minute": 20}
